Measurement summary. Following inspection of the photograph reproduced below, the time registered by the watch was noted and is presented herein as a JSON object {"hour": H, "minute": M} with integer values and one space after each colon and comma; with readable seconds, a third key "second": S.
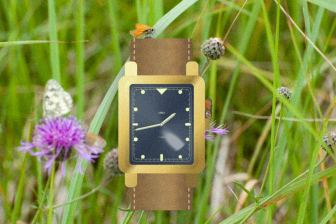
{"hour": 1, "minute": 43}
